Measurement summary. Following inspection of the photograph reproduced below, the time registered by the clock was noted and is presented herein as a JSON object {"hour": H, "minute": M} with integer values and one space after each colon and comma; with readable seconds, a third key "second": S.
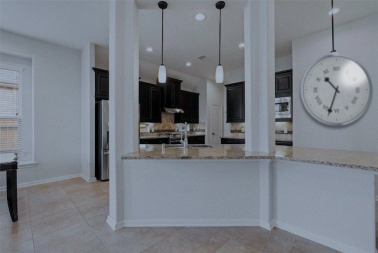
{"hour": 10, "minute": 33}
